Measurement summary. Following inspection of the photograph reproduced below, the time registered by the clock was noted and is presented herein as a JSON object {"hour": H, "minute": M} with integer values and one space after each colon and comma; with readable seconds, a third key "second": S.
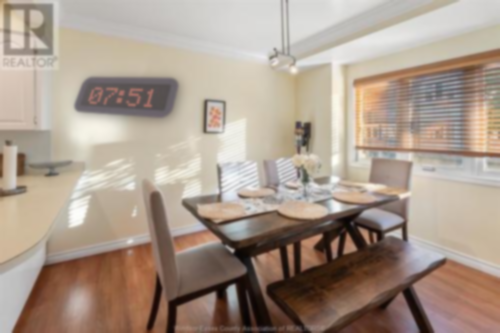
{"hour": 7, "minute": 51}
